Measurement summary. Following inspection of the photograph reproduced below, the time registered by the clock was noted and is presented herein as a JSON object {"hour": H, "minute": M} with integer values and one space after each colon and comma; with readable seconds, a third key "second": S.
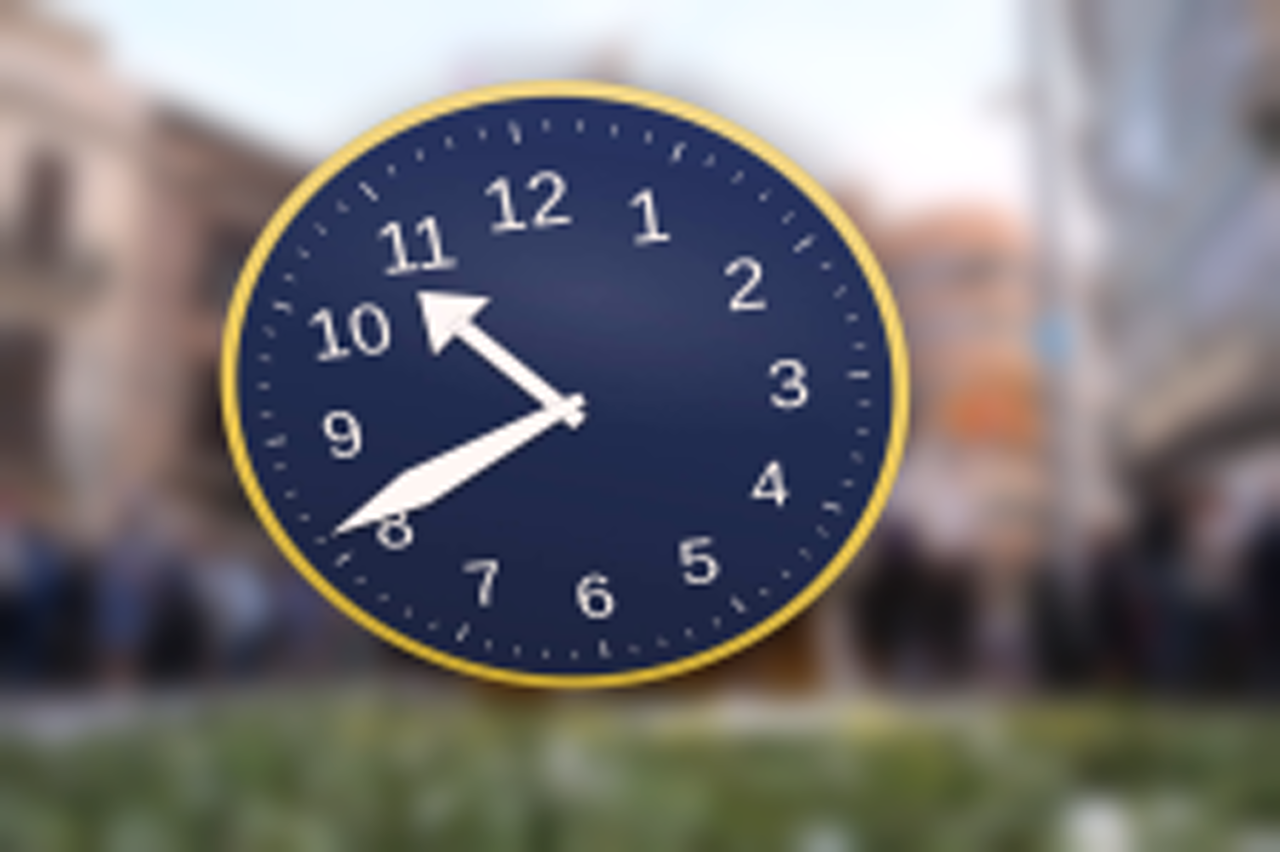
{"hour": 10, "minute": 41}
